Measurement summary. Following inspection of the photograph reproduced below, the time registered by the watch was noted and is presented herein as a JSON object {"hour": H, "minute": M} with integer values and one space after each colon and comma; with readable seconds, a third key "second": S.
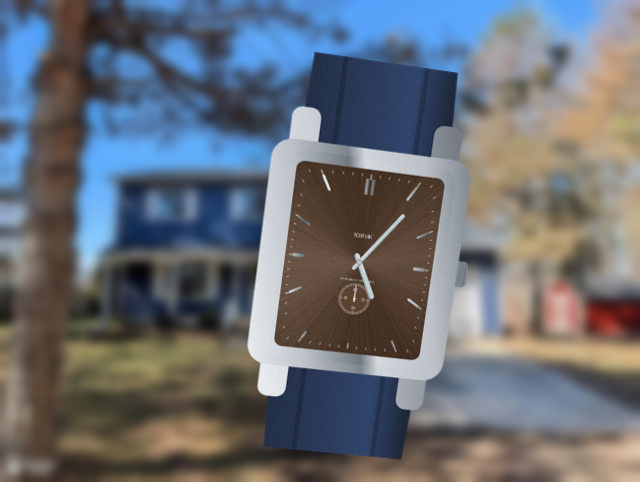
{"hour": 5, "minute": 6}
